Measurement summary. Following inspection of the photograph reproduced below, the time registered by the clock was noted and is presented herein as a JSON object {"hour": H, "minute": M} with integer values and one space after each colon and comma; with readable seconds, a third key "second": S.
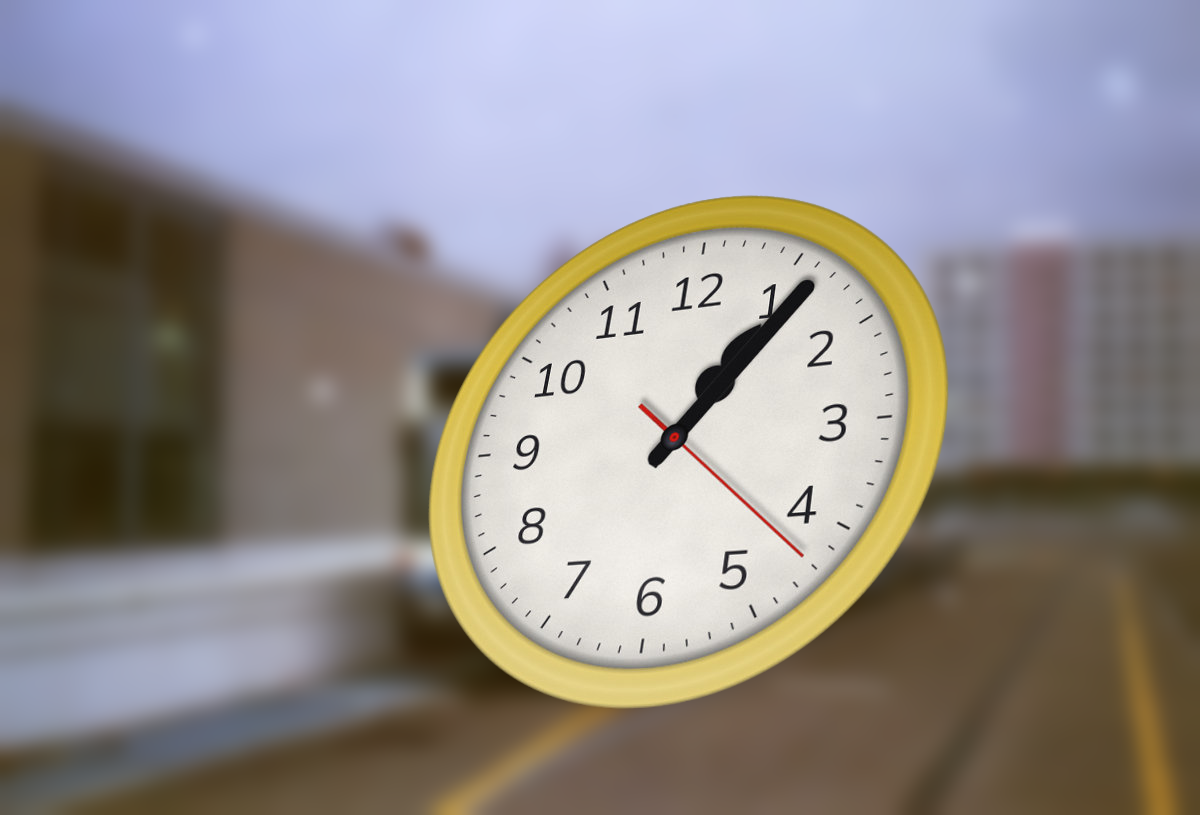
{"hour": 1, "minute": 6, "second": 22}
